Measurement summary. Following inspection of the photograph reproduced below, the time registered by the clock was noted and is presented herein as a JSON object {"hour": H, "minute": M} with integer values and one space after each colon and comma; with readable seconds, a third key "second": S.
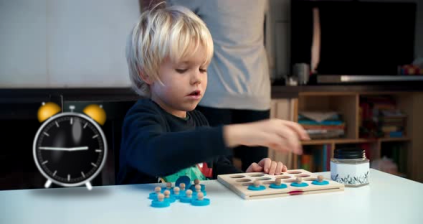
{"hour": 2, "minute": 45}
